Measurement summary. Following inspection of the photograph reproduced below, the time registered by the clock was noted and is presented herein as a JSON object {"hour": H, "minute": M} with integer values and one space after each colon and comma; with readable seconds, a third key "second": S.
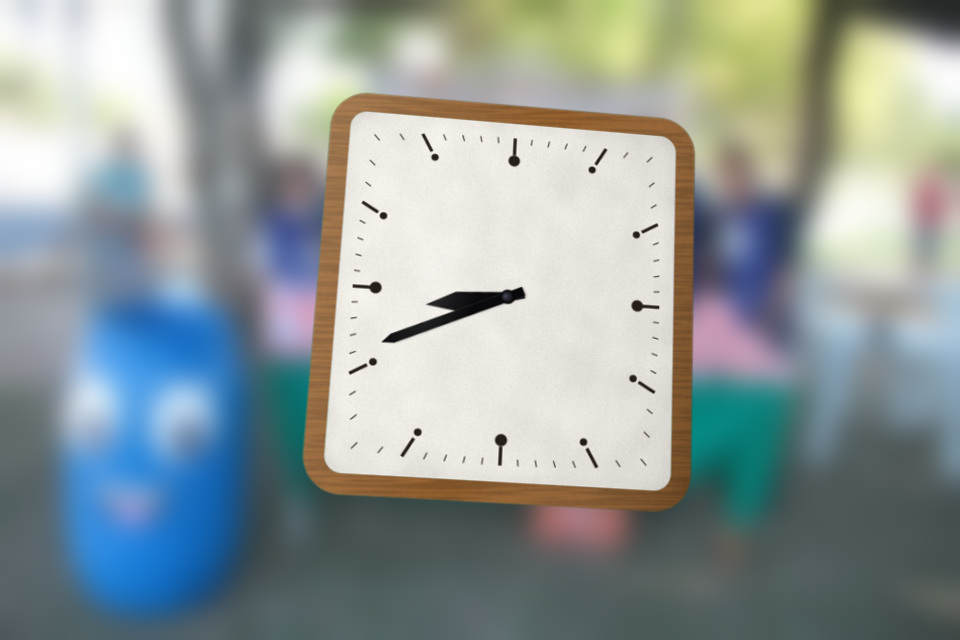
{"hour": 8, "minute": 41}
